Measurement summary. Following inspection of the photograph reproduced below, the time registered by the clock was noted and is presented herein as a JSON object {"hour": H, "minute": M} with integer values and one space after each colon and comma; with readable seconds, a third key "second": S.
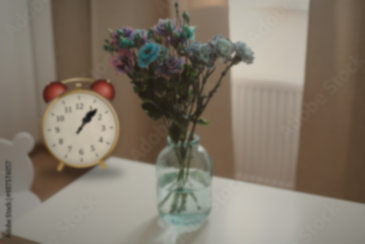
{"hour": 1, "minute": 7}
